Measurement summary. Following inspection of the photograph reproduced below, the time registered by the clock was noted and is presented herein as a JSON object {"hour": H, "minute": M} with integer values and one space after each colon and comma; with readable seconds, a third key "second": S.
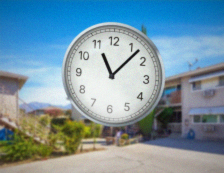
{"hour": 11, "minute": 7}
